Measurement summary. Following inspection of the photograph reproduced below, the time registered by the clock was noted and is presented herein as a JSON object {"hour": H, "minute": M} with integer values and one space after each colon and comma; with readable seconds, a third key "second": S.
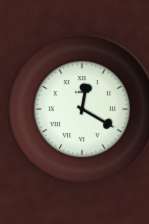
{"hour": 12, "minute": 20}
